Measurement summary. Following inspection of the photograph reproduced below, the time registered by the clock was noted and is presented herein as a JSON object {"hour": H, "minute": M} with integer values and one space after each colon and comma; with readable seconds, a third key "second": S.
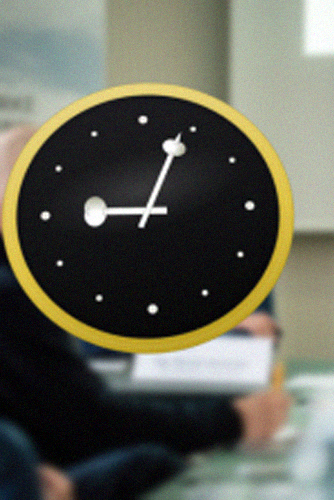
{"hour": 9, "minute": 4}
